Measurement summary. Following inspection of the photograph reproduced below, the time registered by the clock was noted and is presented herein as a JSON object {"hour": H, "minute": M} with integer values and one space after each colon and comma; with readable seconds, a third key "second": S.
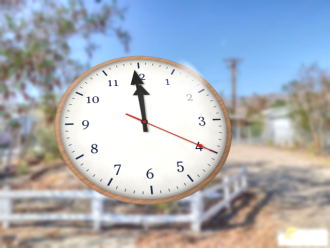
{"hour": 11, "minute": 59, "second": 20}
